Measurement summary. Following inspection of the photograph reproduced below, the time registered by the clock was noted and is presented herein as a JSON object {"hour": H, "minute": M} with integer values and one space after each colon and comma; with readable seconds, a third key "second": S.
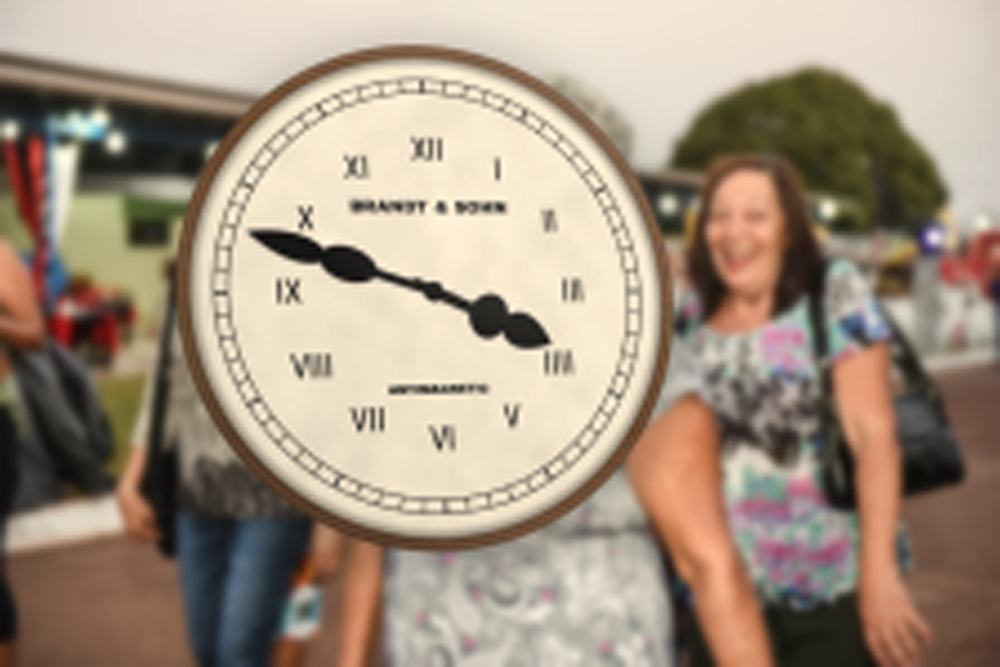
{"hour": 3, "minute": 48}
